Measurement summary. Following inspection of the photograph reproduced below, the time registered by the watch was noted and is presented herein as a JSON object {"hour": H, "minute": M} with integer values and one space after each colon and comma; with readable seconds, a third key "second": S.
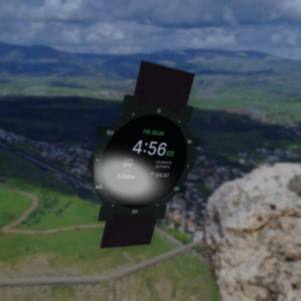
{"hour": 4, "minute": 56}
